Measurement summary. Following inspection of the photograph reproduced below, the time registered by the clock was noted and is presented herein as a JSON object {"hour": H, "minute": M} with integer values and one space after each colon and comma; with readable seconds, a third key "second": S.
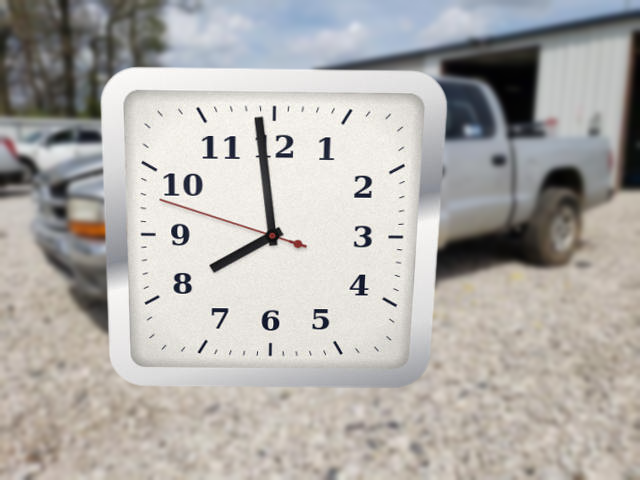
{"hour": 7, "minute": 58, "second": 48}
